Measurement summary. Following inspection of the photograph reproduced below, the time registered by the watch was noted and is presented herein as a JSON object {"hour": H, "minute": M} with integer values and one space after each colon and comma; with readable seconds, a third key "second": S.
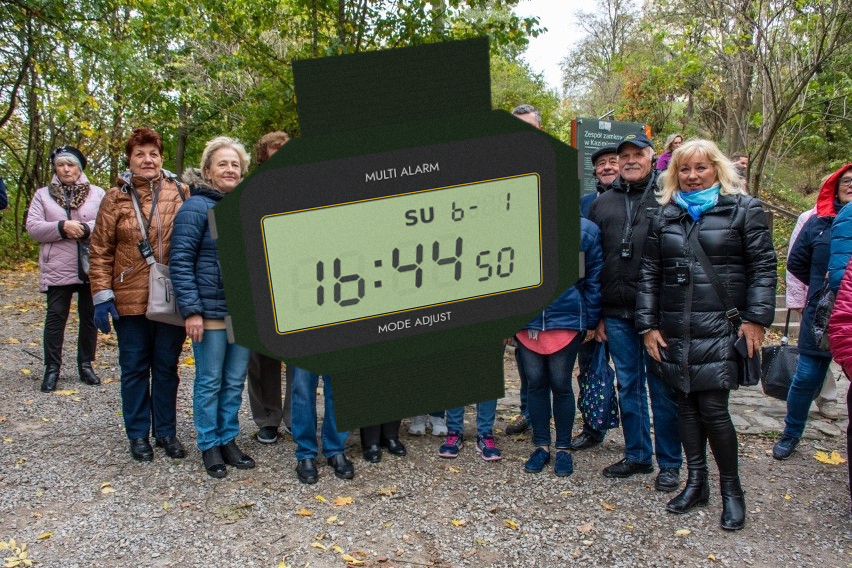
{"hour": 16, "minute": 44, "second": 50}
